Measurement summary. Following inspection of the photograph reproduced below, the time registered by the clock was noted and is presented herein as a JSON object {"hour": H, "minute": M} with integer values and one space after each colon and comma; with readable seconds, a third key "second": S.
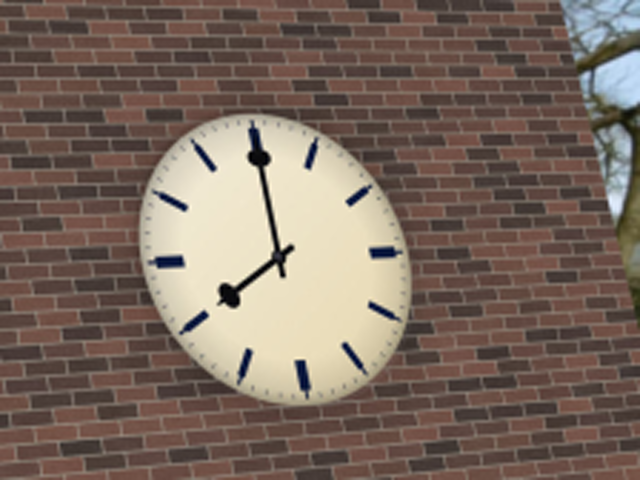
{"hour": 8, "minute": 0}
